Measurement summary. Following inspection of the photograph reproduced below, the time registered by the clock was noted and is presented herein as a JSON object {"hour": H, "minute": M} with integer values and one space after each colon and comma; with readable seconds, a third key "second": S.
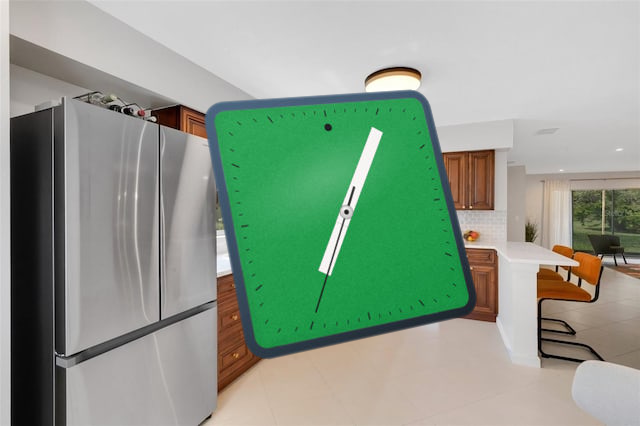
{"hour": 7, "minute": 5, "second": 35}
